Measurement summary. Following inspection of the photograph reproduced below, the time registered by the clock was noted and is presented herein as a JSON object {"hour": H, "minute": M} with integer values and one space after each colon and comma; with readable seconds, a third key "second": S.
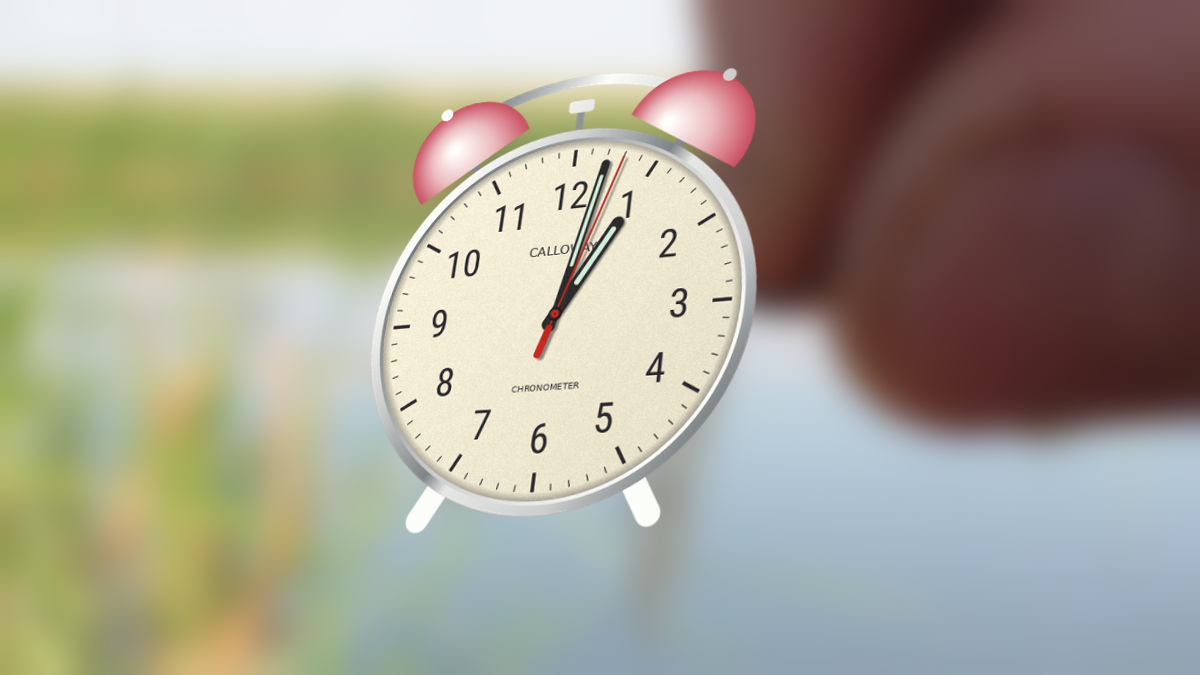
{"hour": 1, "minute": 2, "second": 3}
